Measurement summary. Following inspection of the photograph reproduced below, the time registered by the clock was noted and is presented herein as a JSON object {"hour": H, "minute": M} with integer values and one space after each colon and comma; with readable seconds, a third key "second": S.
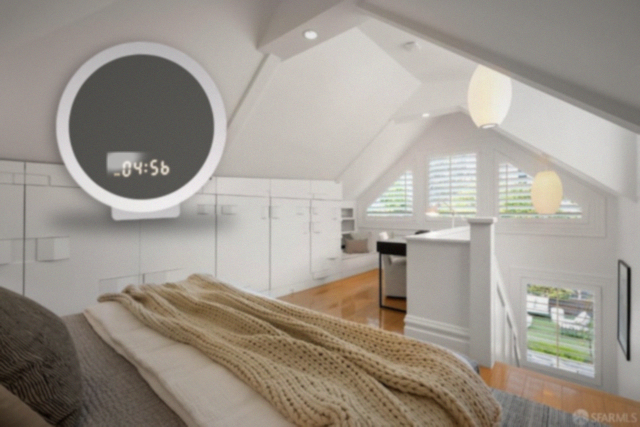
{"hour": 4, "minute": 56}
